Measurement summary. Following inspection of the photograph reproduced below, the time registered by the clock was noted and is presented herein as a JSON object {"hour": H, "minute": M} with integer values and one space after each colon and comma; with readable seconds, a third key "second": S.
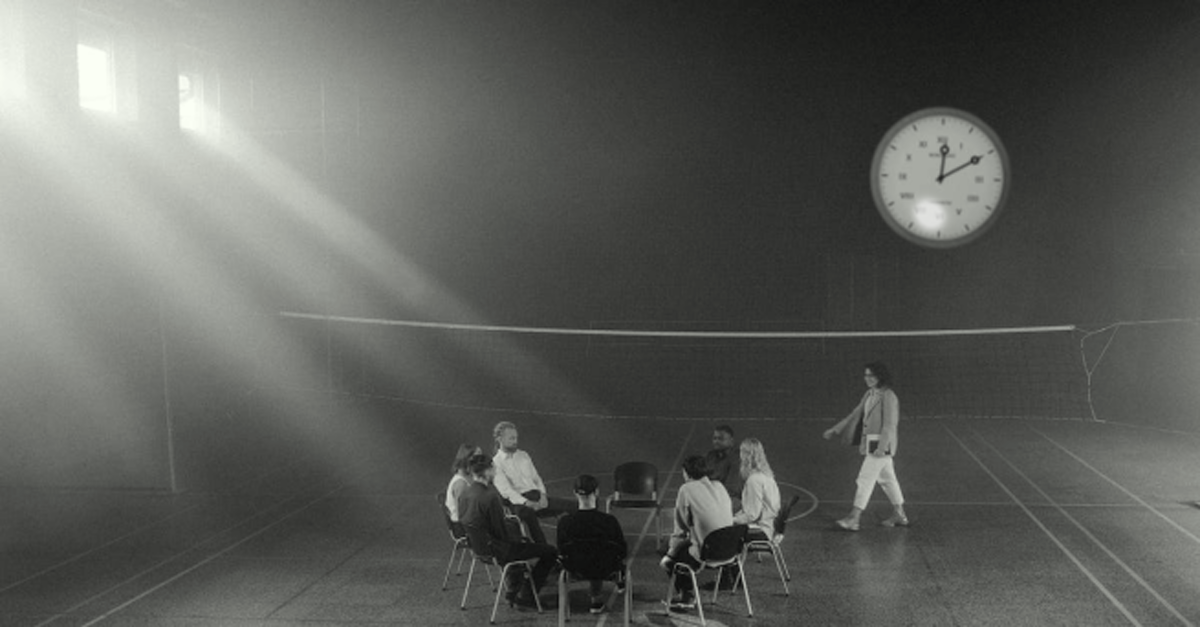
{"hour": 12, "minute": 10}
